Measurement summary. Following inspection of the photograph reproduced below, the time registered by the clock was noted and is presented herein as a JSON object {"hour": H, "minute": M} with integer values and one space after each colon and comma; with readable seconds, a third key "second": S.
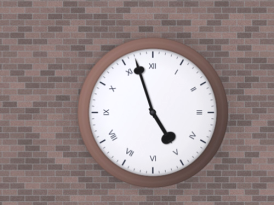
{"hour": 4, "minute": 57}
